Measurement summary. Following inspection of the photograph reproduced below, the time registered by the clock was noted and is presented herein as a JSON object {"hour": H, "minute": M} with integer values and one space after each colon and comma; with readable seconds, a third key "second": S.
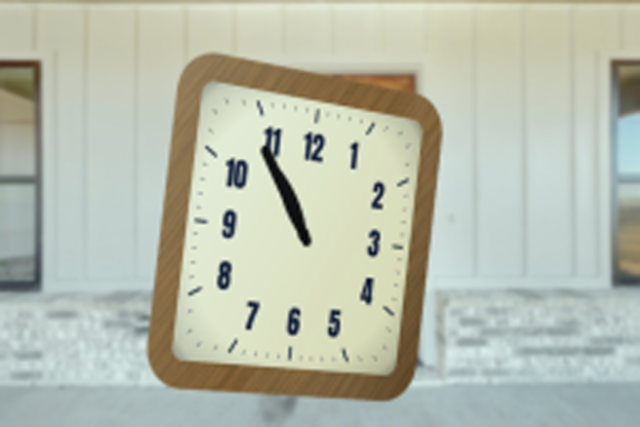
{"hour": 10, "minute": 54}
